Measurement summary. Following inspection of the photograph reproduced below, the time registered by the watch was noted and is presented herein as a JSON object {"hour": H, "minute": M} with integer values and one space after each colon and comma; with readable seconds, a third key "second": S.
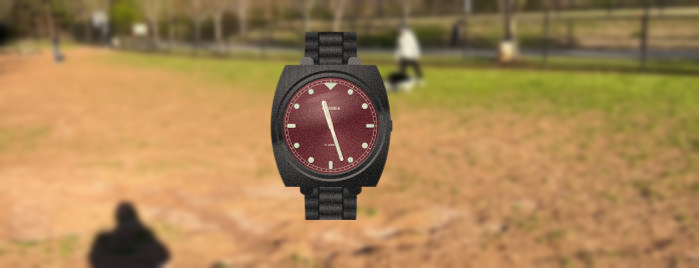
{"hour": 11, "minute": 27}
